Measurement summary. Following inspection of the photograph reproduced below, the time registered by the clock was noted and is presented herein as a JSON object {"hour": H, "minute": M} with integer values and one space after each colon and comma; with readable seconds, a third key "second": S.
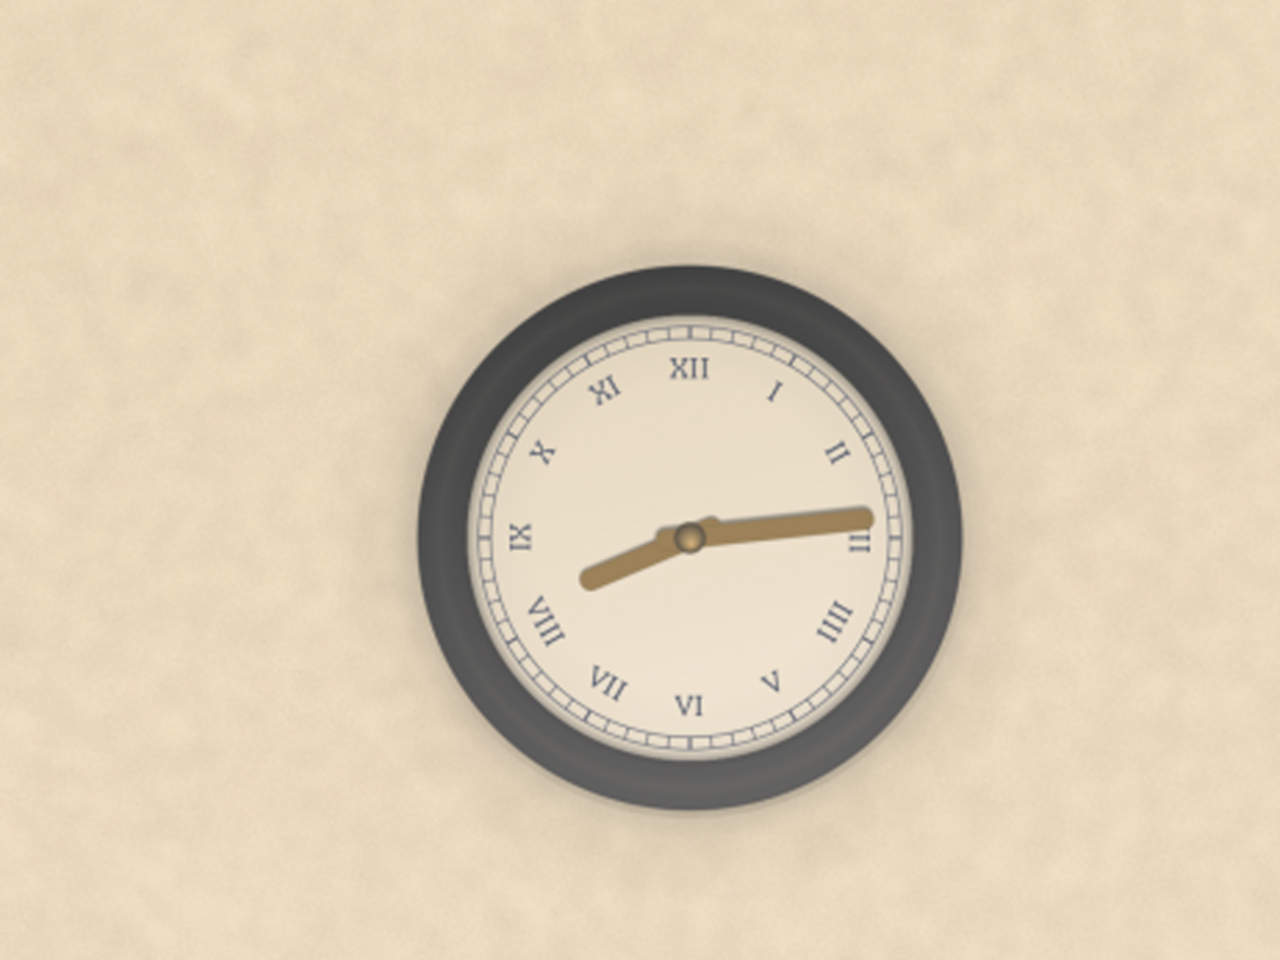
{"hour": 8, "minute": 14}
